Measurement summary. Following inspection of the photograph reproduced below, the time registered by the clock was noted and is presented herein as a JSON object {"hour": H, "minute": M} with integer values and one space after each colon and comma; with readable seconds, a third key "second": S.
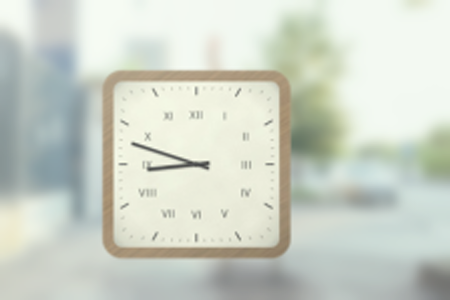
{"hour": 8, "minute": 48}
